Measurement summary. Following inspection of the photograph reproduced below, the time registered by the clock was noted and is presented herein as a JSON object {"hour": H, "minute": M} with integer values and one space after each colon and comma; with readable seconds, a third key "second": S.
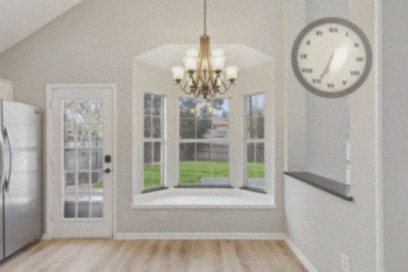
{"hour": 6, "minute": 34}
